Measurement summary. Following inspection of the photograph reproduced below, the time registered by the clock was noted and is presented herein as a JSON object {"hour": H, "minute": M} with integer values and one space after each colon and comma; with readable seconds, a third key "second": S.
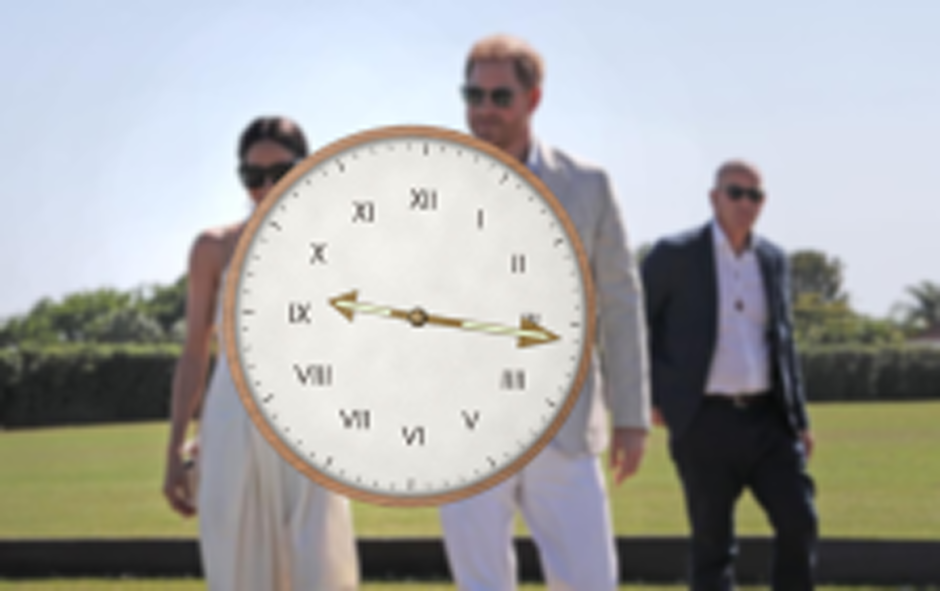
{"hour": 9, "minute": 16}
